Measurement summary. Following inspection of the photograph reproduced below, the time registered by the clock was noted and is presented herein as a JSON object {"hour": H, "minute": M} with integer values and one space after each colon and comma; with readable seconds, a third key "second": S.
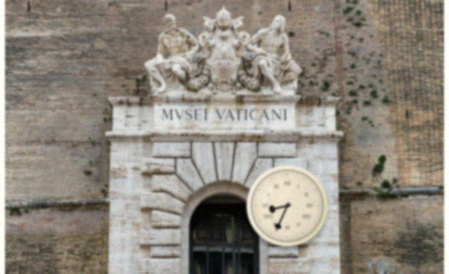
{"hour": 8, "minute": 34}
